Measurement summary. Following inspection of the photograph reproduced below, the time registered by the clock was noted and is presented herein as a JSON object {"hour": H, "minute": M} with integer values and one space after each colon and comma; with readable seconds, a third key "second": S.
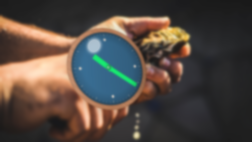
{"hour": 10, "minute": 21}
